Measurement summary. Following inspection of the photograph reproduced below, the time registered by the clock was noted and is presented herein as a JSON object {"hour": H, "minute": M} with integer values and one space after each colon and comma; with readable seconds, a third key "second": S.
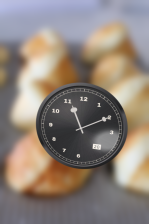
{"hour": 11, "minute": 10}
